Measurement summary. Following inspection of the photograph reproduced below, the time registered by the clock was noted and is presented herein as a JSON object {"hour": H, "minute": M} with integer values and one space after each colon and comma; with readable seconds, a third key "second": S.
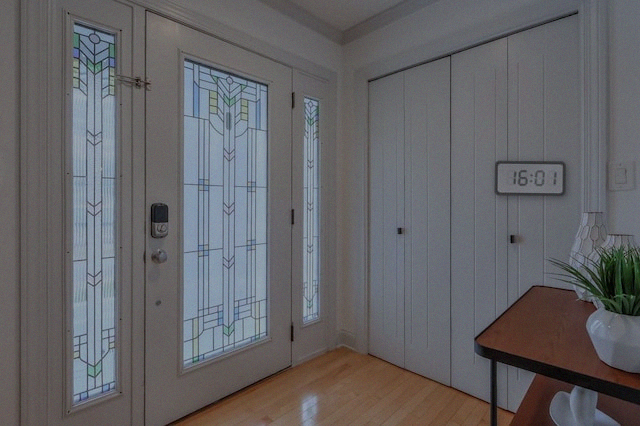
{"hour": 16, "minute": 1}
